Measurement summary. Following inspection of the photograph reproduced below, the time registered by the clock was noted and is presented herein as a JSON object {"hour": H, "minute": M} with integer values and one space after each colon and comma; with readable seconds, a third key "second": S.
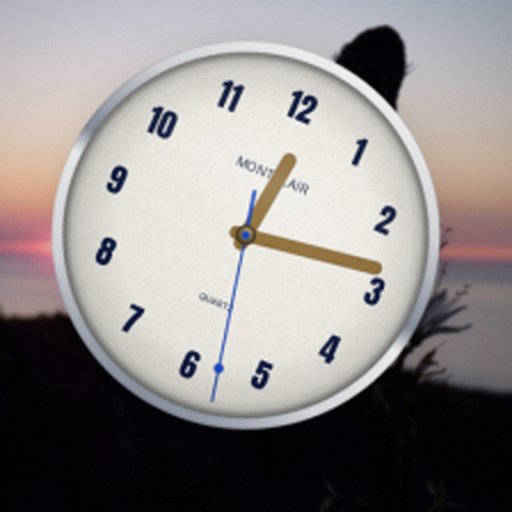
{"hour": 12, "minute": 13, "second": 28}
